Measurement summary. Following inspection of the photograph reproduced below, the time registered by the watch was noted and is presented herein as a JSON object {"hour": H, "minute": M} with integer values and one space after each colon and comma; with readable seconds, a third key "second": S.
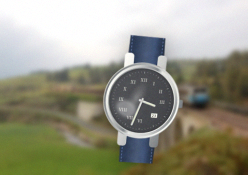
{"hour": 3, "minute": 33}
